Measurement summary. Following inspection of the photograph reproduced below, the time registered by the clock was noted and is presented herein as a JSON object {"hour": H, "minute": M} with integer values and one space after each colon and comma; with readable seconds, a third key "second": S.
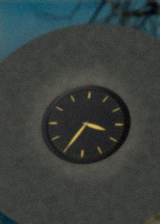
{"hour": 3, "minute": 35}
